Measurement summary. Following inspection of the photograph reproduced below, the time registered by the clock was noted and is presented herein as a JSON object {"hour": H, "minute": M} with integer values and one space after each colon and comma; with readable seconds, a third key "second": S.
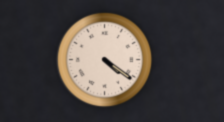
{"hour": 4, "minute": 21}
